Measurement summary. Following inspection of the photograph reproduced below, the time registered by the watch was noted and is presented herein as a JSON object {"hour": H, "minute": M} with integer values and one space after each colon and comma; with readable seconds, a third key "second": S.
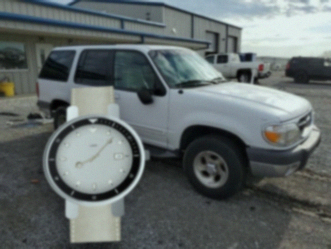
{"hour": 8, "minute": 7}
